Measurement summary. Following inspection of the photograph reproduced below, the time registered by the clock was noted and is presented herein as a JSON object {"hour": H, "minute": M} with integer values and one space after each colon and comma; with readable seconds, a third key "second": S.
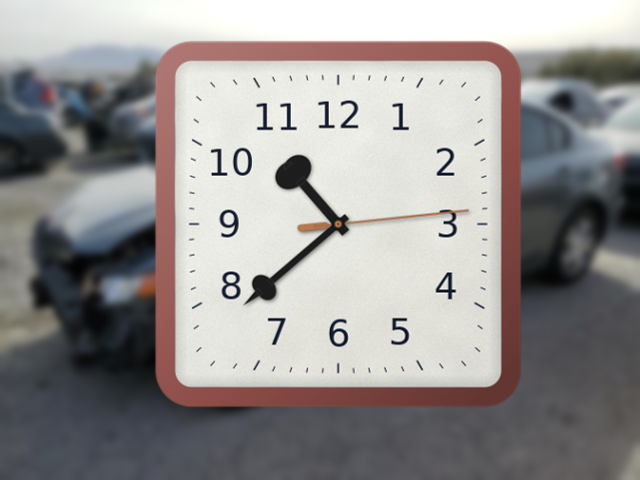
{"hour": 10, "minute": 38, "second": 14}
